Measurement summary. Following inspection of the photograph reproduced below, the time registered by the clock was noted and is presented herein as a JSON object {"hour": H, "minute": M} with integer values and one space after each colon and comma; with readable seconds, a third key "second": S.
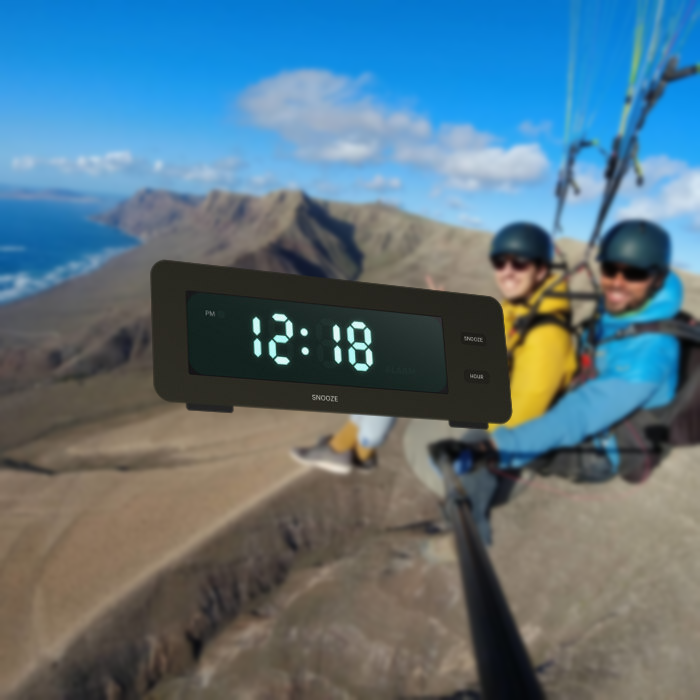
{"hour": 12, "minute": 18}
